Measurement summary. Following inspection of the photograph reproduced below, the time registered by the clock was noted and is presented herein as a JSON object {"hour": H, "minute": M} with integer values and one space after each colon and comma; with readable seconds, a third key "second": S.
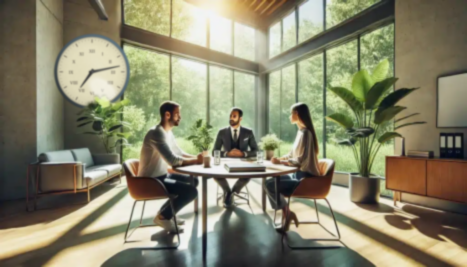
{"hour": 7, "minute": 13}
